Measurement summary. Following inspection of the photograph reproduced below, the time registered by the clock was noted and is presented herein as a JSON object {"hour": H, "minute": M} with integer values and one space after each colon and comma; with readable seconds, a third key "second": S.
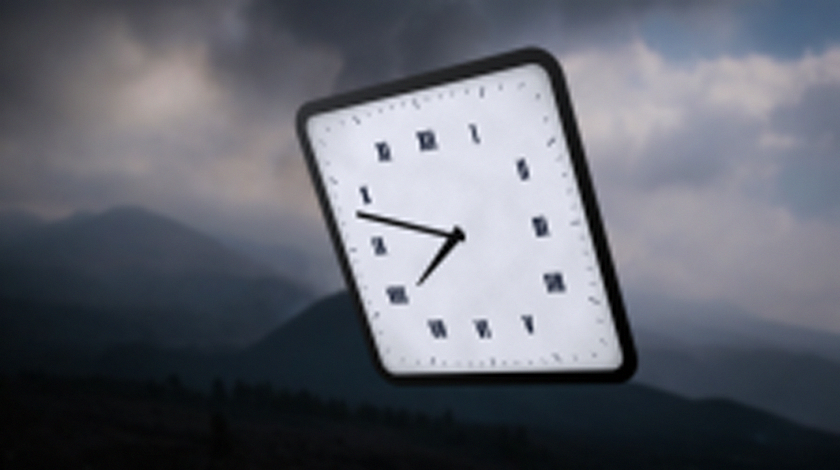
{"hour": 7, "minute": 48}
